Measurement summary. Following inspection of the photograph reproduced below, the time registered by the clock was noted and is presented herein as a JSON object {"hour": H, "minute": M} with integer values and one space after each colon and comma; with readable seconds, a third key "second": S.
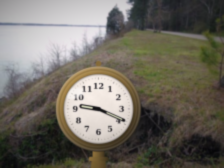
{"hour": 9, "minute": 19}
